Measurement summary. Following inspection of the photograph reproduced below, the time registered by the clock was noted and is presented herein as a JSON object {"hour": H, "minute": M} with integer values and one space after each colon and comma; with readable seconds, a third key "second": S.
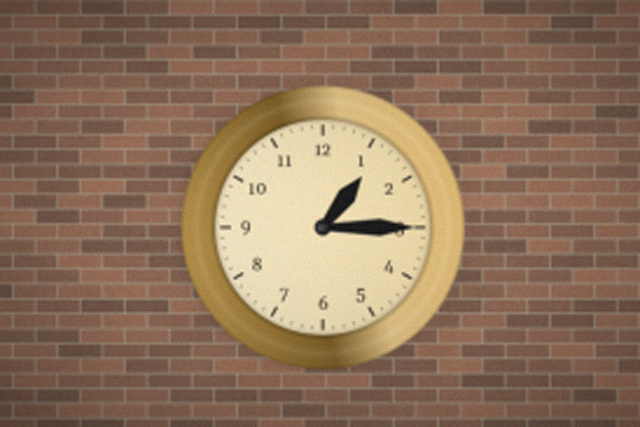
{"hour": 1, "minute": 15}
